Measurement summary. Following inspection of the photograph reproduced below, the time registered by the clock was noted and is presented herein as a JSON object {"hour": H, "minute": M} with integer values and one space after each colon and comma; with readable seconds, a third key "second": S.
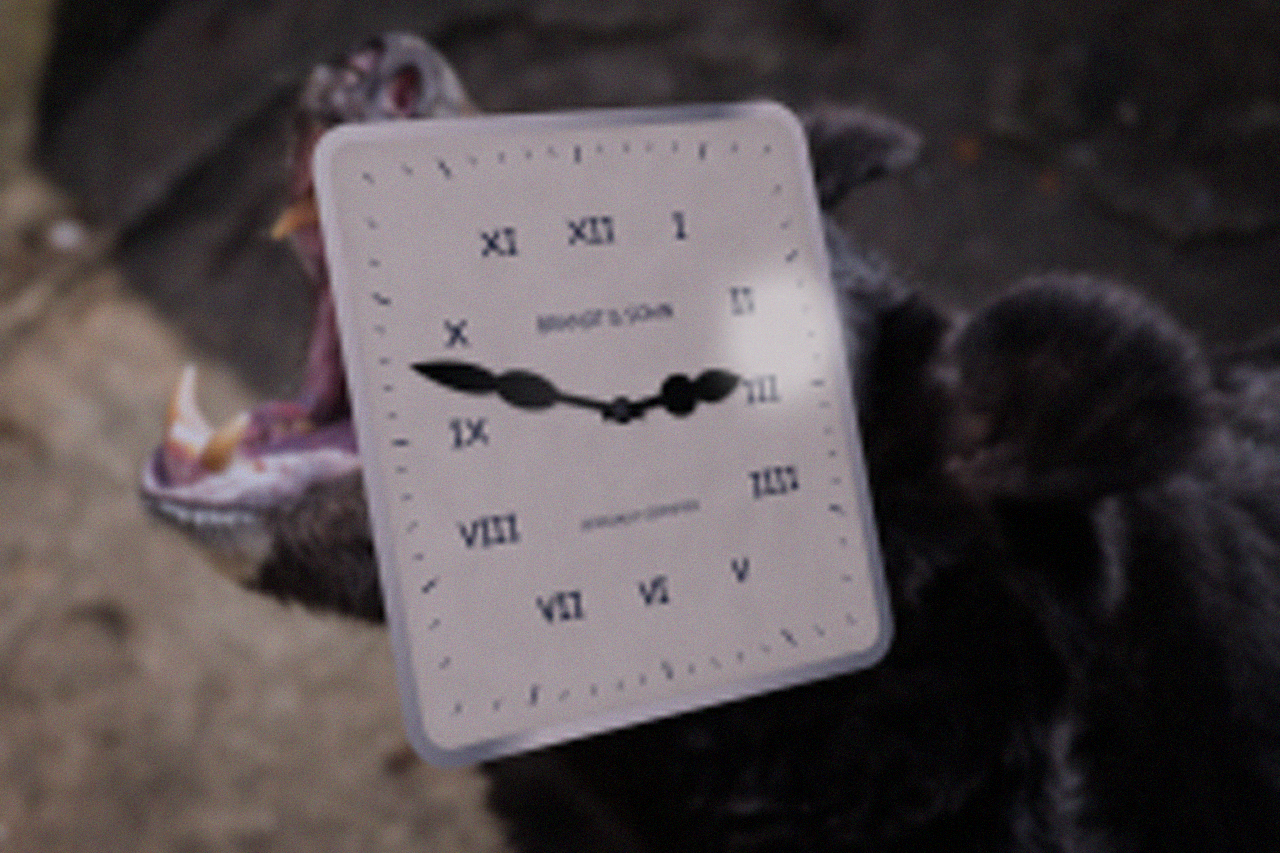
{"hour": 2, "minute": 48}
